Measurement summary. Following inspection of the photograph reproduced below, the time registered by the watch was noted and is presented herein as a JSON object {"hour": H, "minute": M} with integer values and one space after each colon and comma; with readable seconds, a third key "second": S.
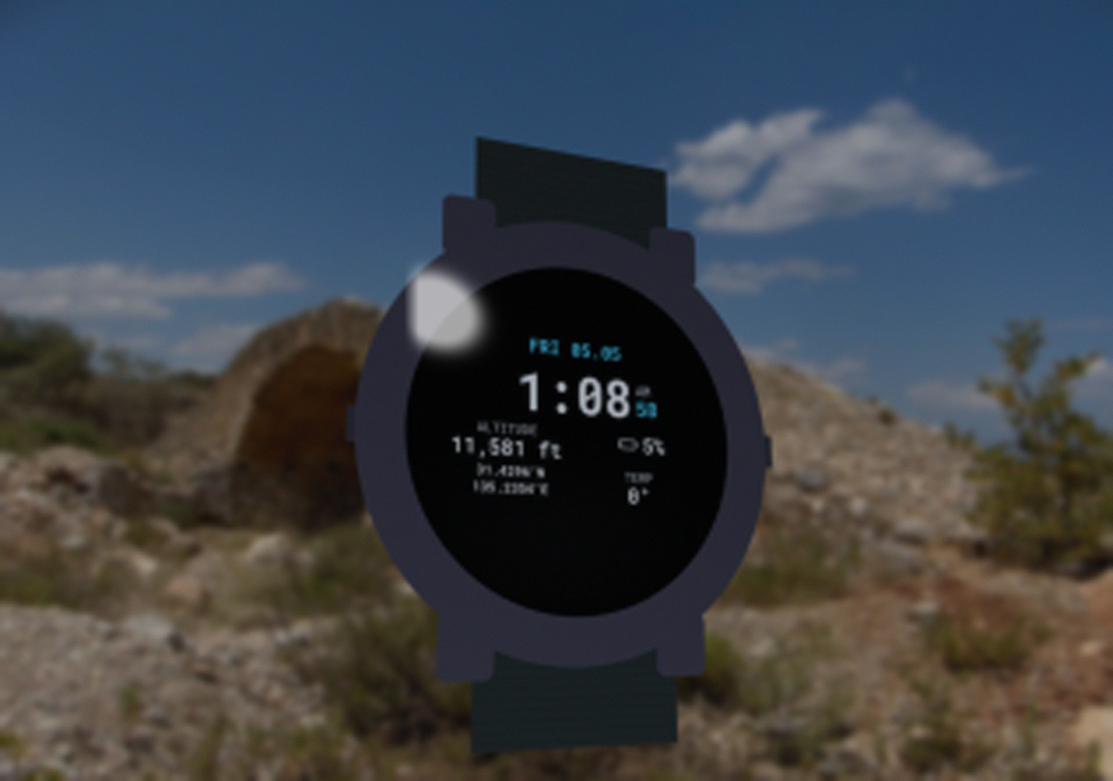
{"hour": 1, "minute": 8}
